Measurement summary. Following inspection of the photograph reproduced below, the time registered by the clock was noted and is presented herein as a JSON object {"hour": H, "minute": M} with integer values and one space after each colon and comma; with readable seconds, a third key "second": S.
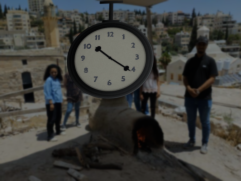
{"hour": 10, "minute": 21}
